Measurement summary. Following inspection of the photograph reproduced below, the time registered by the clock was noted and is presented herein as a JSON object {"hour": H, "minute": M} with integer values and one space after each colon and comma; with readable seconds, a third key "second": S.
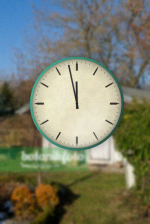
{"hour": 11, "minute": 58}
